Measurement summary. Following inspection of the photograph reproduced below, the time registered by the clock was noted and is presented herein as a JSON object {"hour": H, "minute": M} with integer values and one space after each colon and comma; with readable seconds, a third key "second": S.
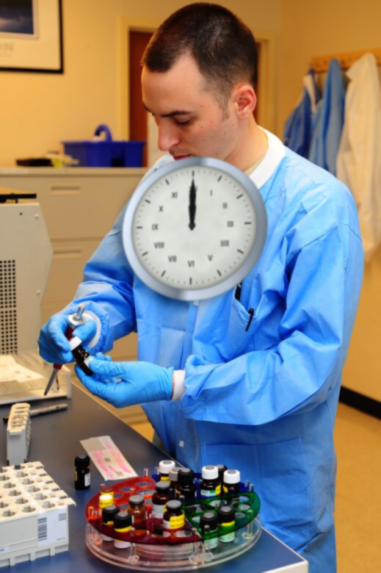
{"hour": 12, "minute": 0}
